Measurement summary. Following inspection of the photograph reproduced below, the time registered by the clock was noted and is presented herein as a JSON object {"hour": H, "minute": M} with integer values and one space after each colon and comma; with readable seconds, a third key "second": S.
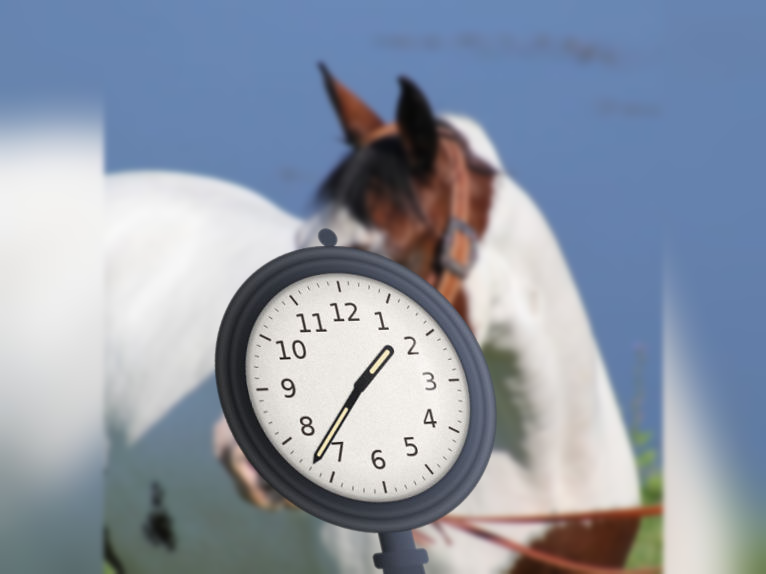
{"hour": 1, "minute": 37}
